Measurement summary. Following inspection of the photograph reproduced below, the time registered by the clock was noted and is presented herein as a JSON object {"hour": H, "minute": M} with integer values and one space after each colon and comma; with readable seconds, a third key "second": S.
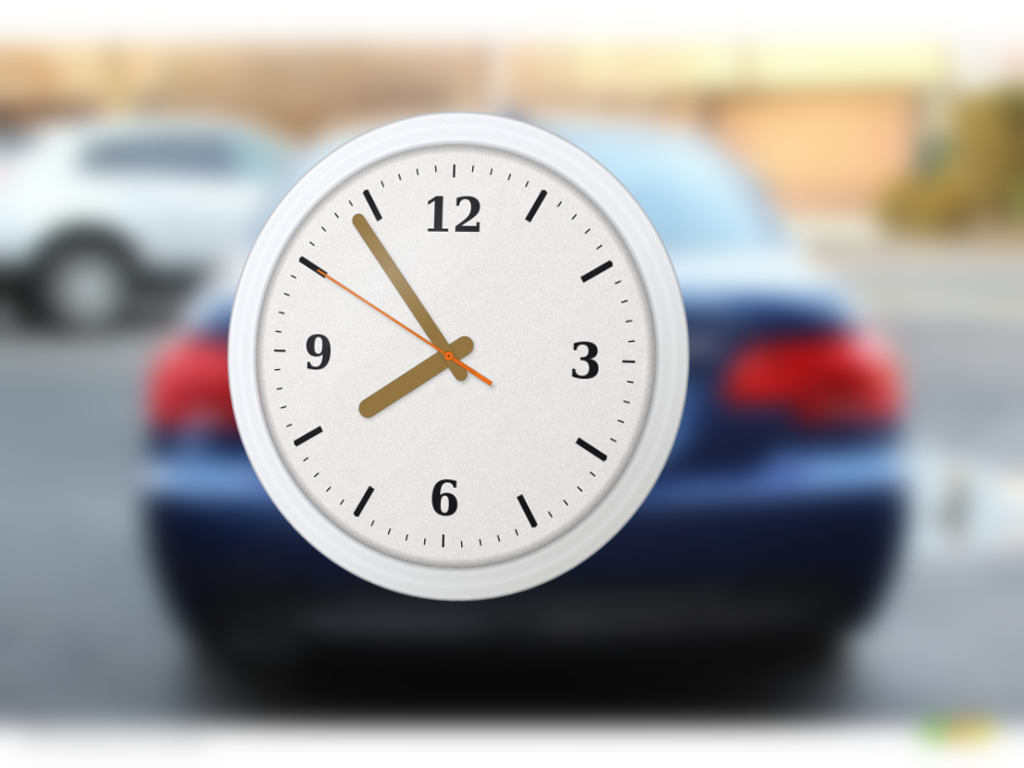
{"hour": 7, "minute": 53, "second": 50}
